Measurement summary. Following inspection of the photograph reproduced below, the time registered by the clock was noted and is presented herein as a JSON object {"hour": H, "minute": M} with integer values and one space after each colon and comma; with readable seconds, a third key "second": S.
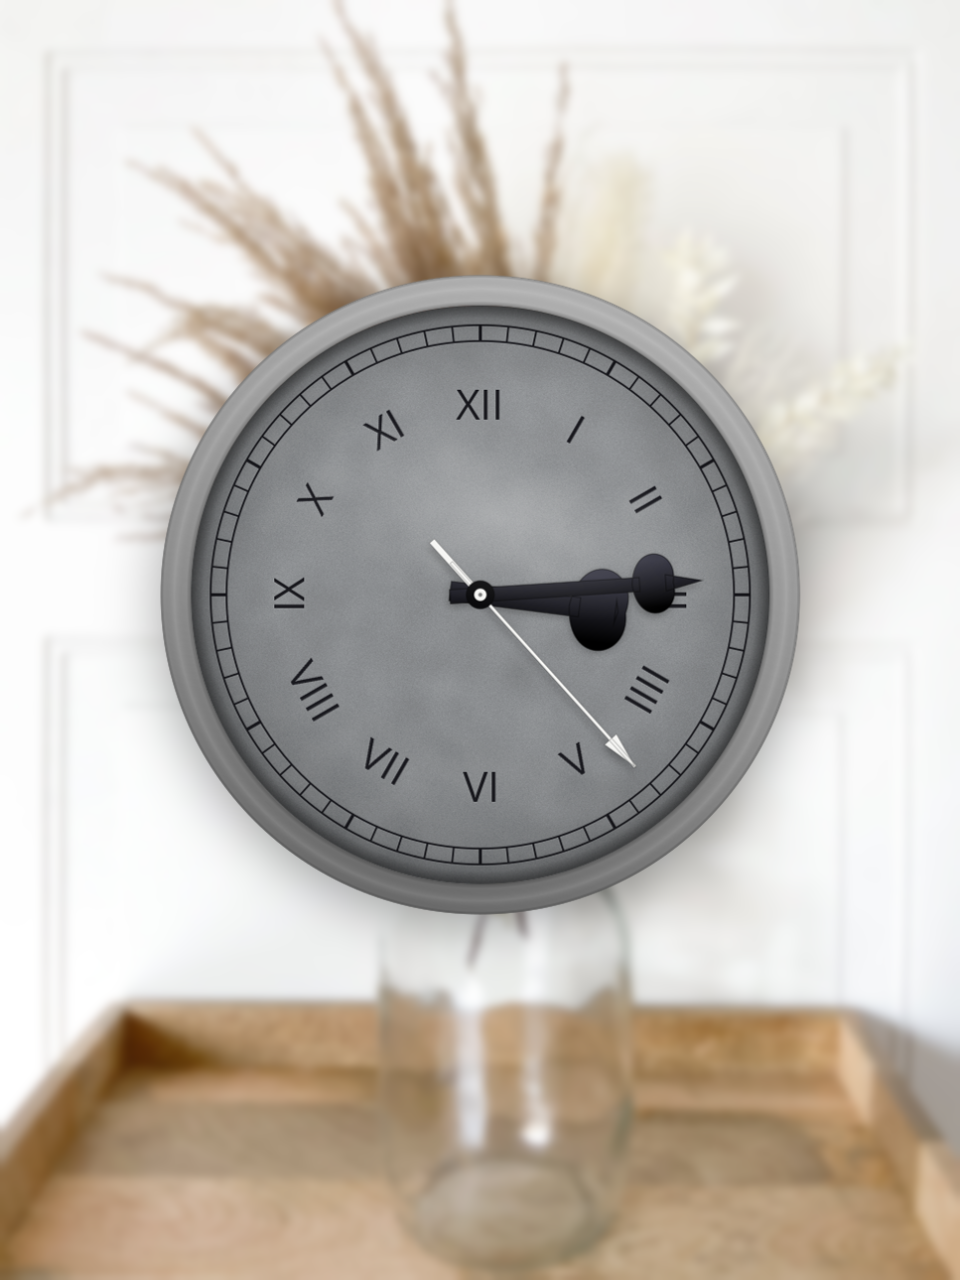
{"hour": 3, "minute": 14, "second": 23}
